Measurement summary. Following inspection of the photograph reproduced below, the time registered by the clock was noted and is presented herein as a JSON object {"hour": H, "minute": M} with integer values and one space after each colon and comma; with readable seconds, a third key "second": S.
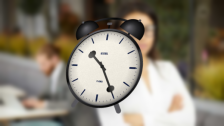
{"hour": 10, "minute": 25}
